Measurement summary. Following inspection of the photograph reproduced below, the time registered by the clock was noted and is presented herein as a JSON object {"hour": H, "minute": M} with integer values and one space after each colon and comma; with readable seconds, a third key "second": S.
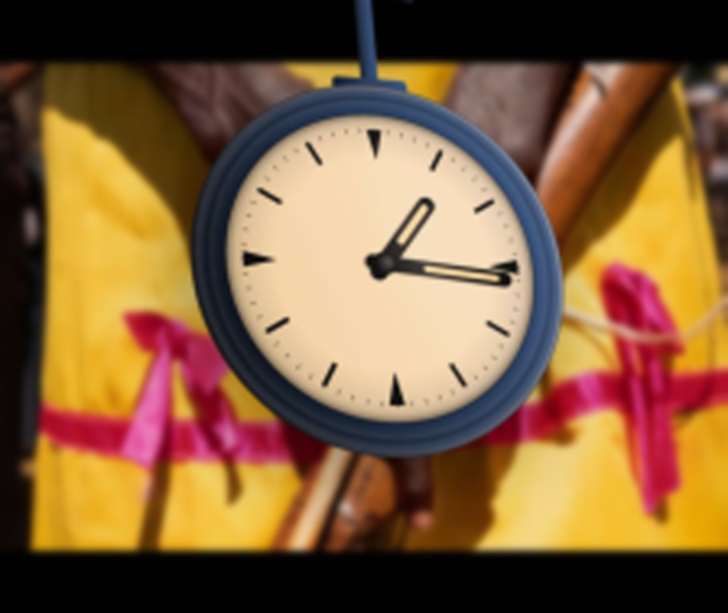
{"hour": 1, "minute": 16}
